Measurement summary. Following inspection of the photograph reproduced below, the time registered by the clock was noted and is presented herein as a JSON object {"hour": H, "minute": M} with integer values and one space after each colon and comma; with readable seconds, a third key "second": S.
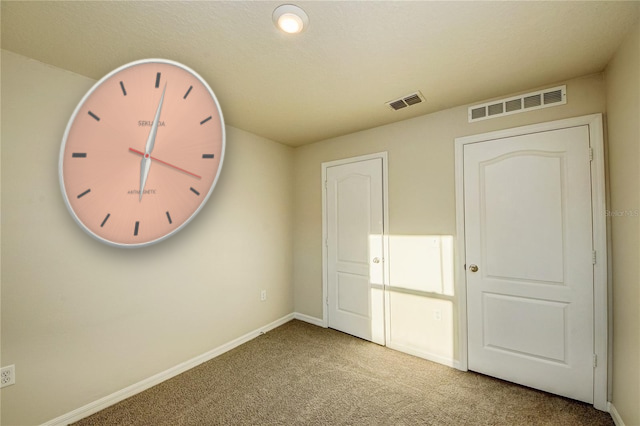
{"hour": 6, "minute": 1, "second": 18}
